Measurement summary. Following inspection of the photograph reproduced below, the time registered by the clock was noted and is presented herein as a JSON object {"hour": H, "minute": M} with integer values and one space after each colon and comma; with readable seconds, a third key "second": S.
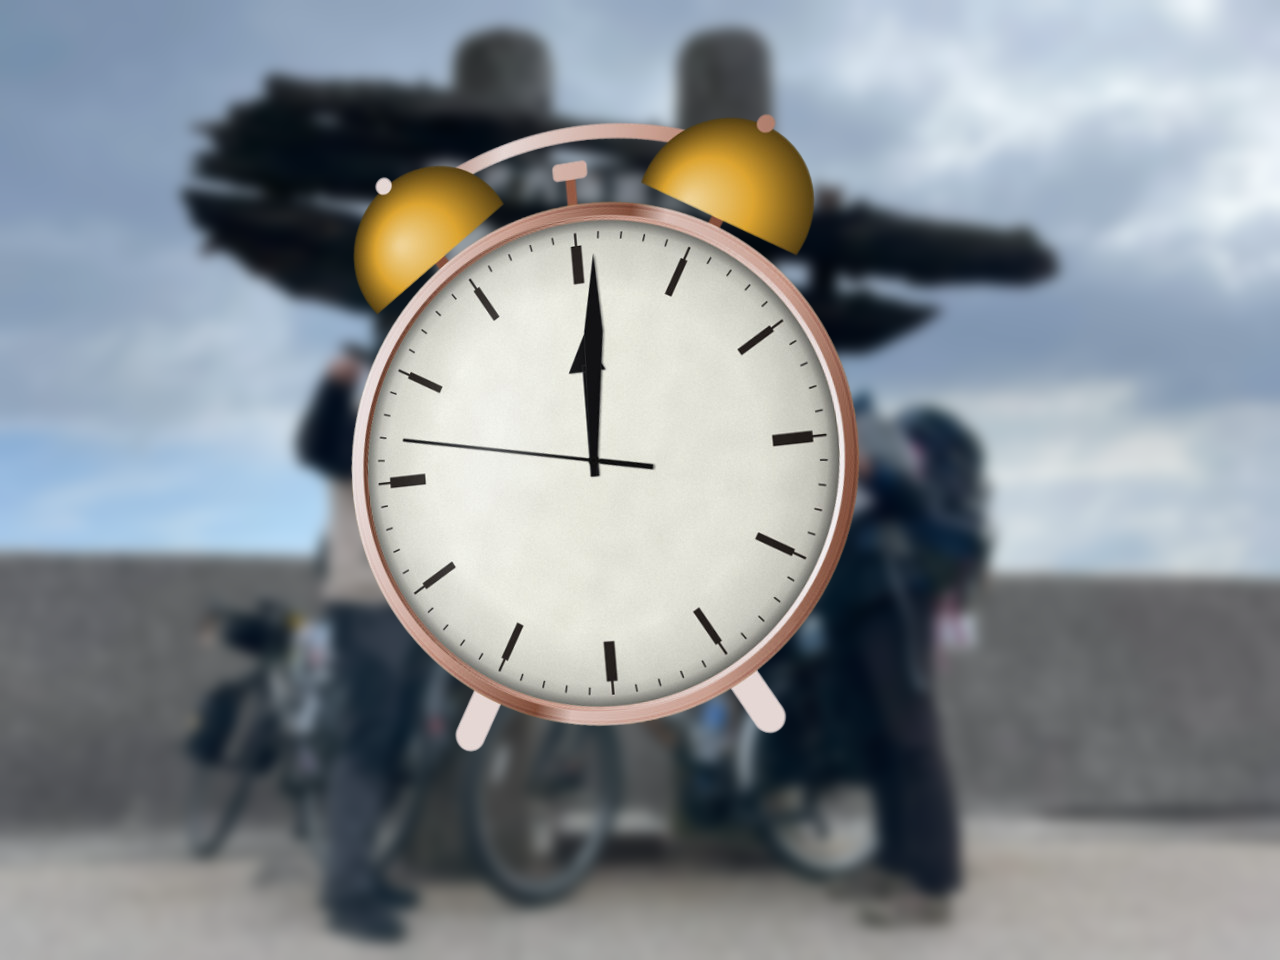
{"hour": 12, "minute": 0, "second": 47}
